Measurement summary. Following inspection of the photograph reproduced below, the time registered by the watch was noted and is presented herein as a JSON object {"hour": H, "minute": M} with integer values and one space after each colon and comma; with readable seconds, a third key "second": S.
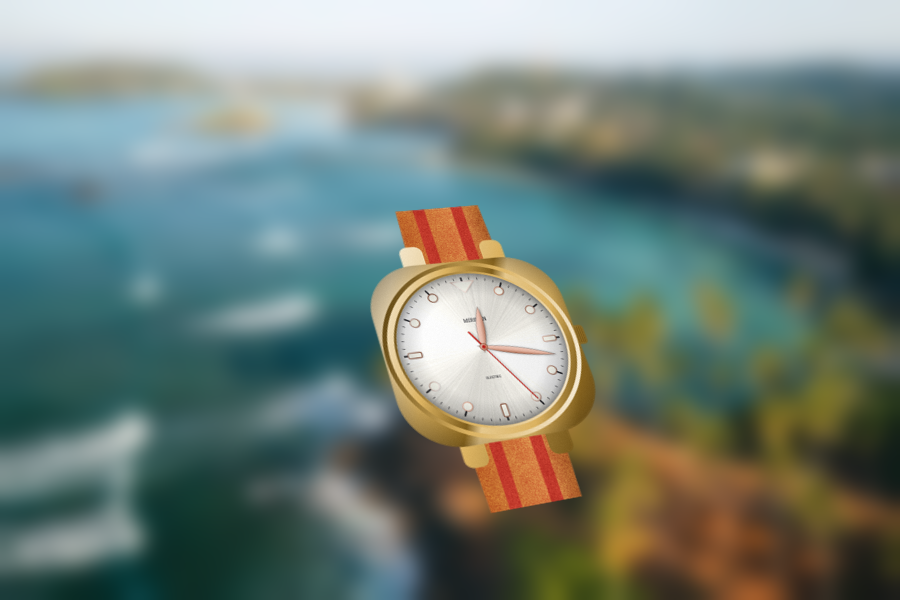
{"hour": 12, "minute": 17, "second": 25}
